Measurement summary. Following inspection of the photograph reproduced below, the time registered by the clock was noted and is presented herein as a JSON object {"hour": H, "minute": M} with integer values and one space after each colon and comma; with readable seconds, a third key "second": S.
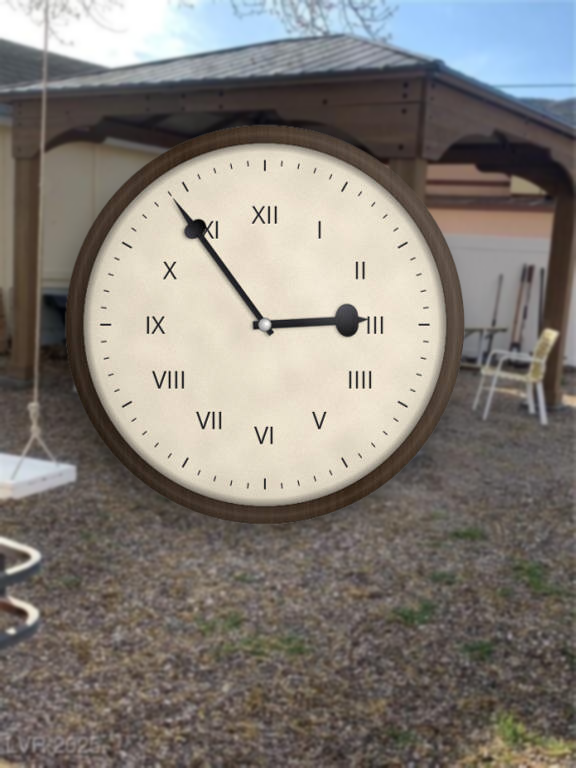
{"hour": 2, "minute": 54}
